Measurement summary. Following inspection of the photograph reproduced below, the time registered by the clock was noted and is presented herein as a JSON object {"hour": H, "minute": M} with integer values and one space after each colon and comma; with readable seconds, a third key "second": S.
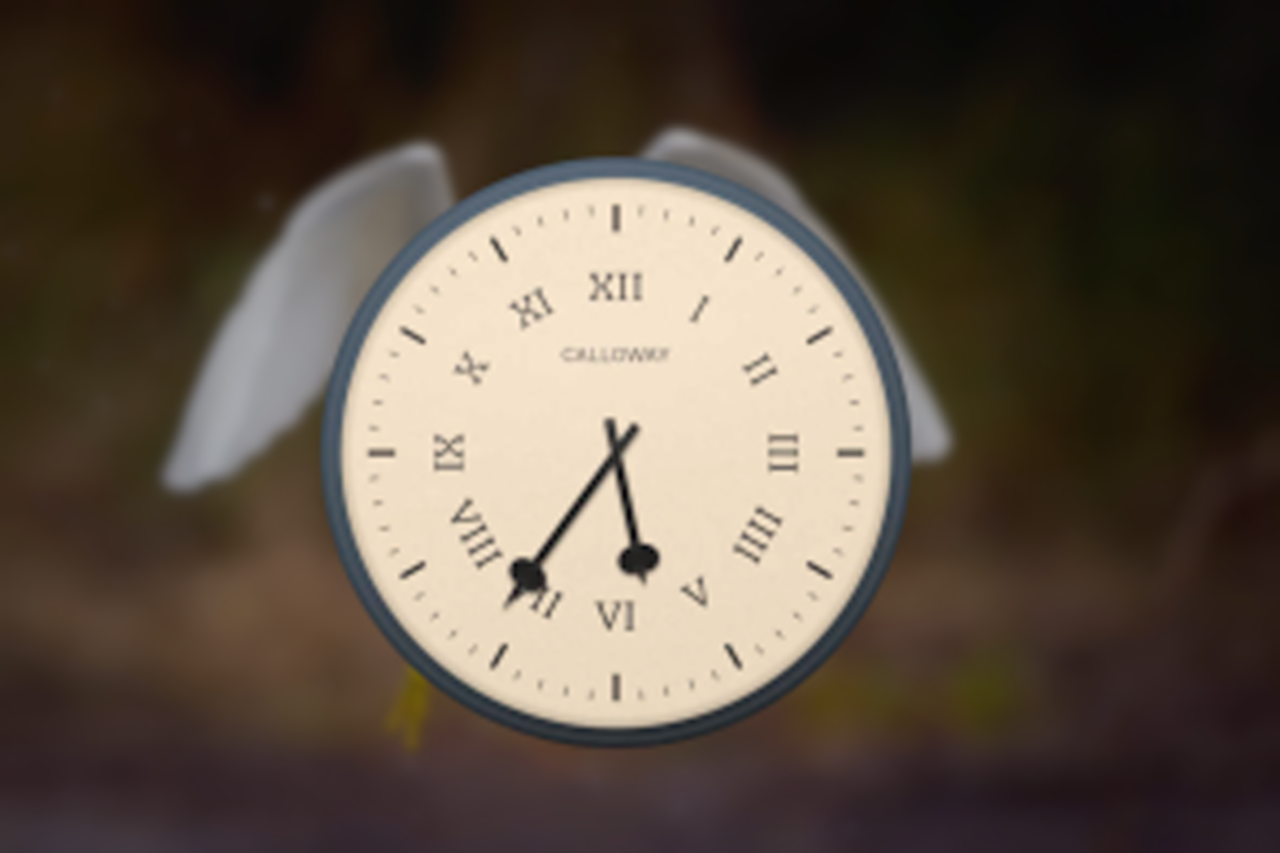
{"hour": 5, "minute": 36}
